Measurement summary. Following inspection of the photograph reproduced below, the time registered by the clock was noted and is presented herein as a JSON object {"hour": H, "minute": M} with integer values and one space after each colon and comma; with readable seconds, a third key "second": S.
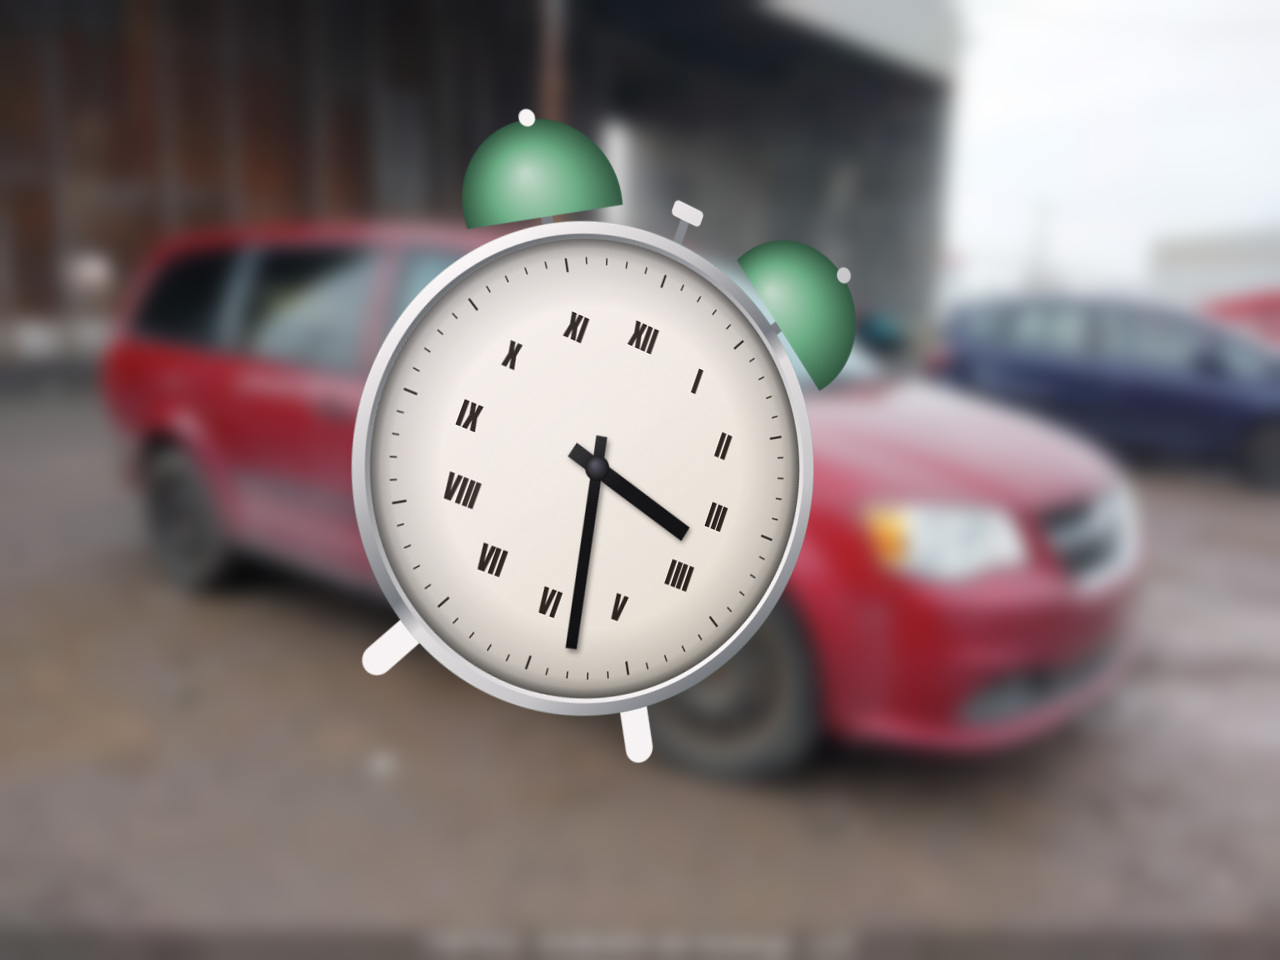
{"hour": 3, "minute": 28}
